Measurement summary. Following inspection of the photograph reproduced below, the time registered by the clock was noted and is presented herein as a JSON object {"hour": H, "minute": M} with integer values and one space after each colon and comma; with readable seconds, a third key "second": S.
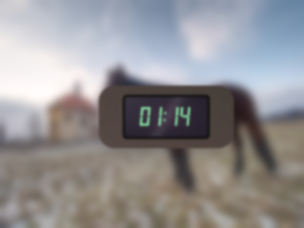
{"hour": 1, "minute": 14}
